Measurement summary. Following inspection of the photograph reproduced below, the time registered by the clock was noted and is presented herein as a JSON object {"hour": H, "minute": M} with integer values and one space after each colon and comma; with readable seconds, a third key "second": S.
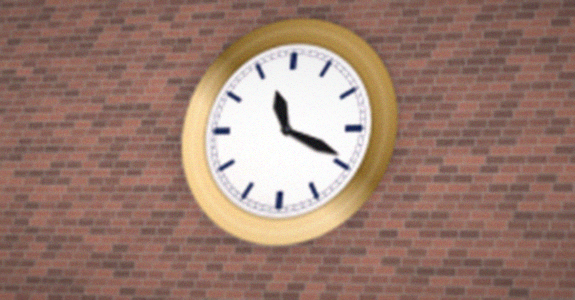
{"hour": 11, "minute": 19}
